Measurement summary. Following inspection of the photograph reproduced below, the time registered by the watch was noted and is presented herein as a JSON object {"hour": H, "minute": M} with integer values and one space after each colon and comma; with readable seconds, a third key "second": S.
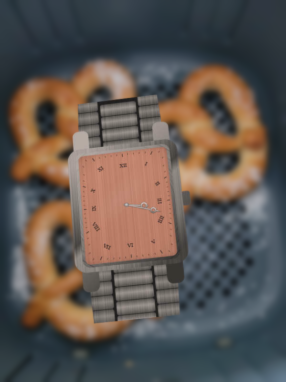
{"hour": 3, "minute": 18}
